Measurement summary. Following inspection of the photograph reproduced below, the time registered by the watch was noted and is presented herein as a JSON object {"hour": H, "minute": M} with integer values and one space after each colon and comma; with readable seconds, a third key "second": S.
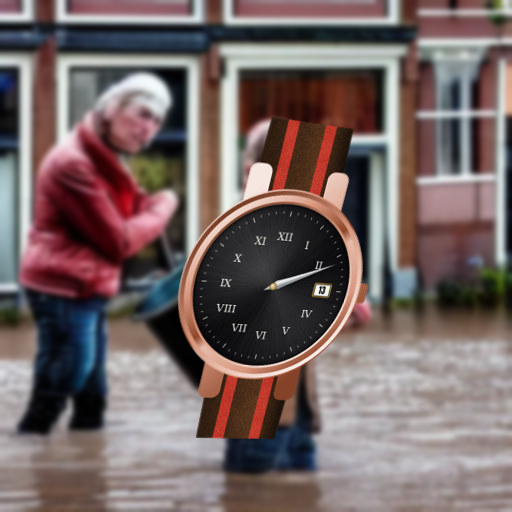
{"hour": 2, "minute": 11}
